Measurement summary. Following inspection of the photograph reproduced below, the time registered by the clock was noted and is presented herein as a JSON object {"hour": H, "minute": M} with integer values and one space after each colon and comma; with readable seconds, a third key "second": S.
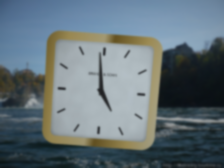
{"hour": 4, "minute": 59}
